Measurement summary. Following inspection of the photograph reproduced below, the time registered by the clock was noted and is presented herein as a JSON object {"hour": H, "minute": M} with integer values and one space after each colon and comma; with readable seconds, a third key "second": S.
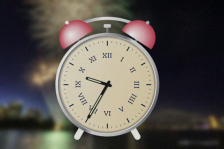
{"hour": 9, "minute": 35}
